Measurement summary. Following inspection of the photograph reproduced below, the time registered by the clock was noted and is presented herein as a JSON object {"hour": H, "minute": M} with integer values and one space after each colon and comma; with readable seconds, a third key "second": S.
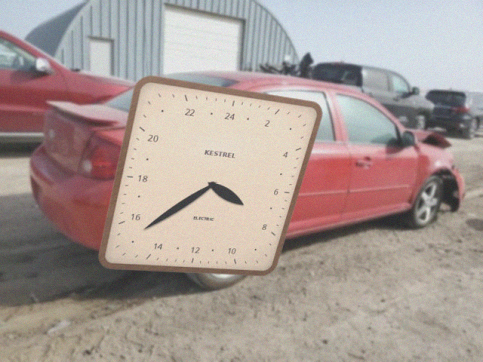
{"hour": 7, "minute": 38}
